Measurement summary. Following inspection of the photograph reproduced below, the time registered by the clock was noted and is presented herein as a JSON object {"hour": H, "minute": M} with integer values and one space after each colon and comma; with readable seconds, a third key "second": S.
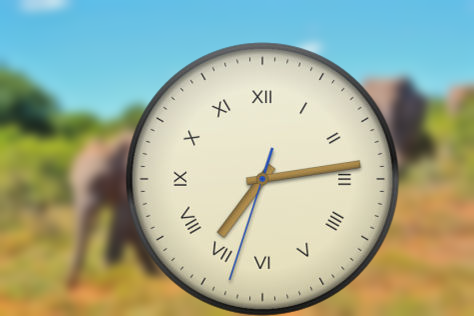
{"hour": 7, "minute": 13, "second": 33}
